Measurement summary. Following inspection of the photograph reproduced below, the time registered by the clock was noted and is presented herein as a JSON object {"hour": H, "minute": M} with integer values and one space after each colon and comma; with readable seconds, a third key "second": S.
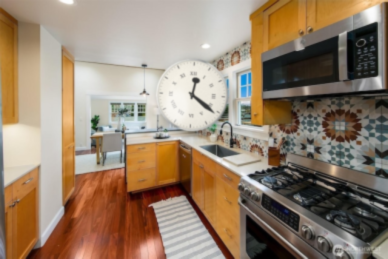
{"hour": 12, "minute": 21}
